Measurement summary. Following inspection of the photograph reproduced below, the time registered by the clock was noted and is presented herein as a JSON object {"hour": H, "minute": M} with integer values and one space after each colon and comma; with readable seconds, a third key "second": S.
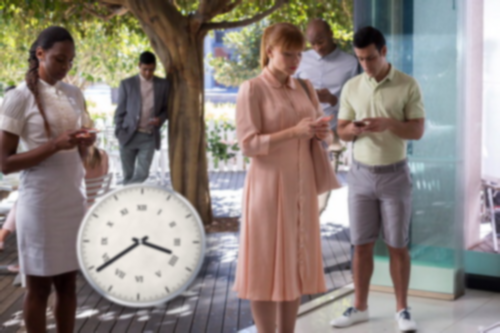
{"hour": 3, "minute": 39}
